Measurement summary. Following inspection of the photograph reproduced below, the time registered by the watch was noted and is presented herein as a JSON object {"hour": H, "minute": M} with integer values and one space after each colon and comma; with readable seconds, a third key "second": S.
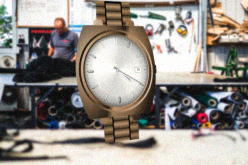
{"hour": 4, "minute": 20}
